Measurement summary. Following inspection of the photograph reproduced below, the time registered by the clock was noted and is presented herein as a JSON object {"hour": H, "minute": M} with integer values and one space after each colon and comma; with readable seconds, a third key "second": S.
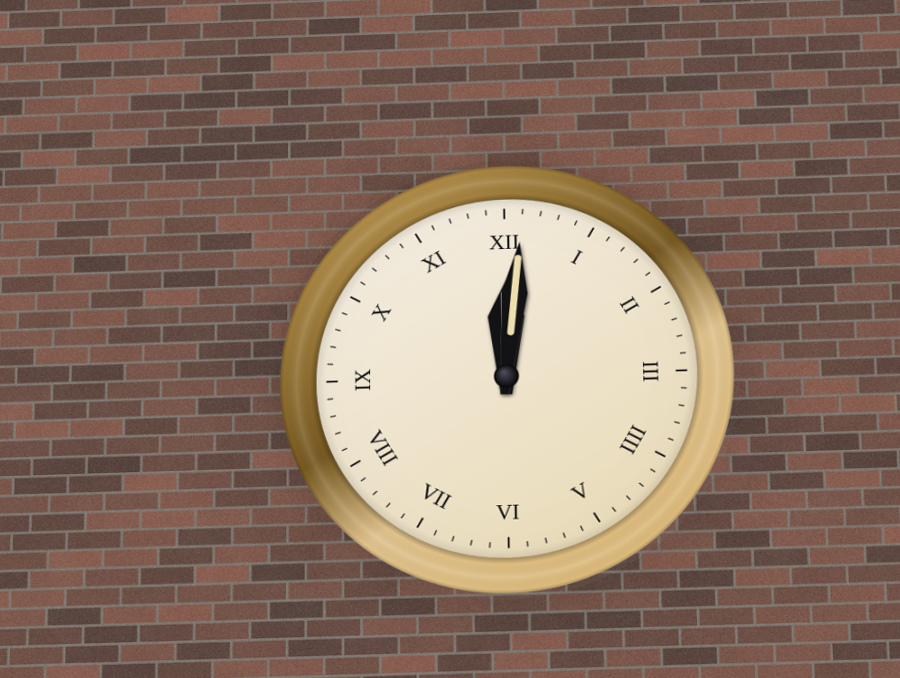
{"hour": 12, "minute": 1}
